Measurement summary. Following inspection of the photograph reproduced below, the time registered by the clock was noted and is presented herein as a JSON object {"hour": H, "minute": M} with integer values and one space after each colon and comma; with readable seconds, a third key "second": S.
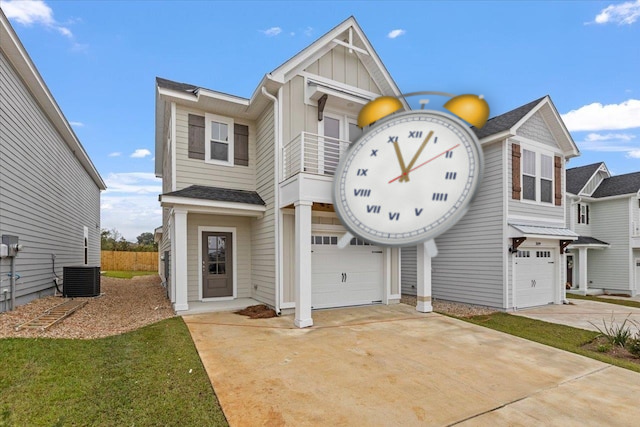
{"hour": 11, "minute": 3, "second": 9}
